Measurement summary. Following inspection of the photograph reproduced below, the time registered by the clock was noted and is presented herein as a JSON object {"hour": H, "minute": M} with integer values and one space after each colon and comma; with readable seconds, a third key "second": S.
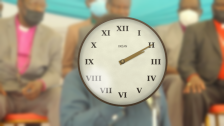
{"hour": 2, "minute": 10}
